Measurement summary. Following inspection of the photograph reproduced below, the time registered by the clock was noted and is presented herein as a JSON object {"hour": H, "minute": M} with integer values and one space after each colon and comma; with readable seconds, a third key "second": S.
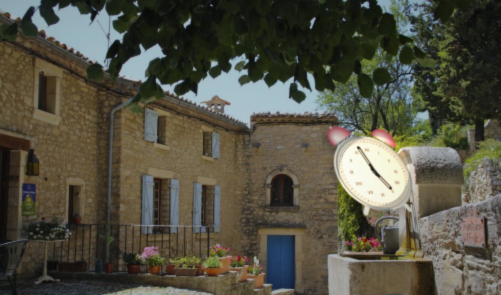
{"hour": 4, "minute": 57}
